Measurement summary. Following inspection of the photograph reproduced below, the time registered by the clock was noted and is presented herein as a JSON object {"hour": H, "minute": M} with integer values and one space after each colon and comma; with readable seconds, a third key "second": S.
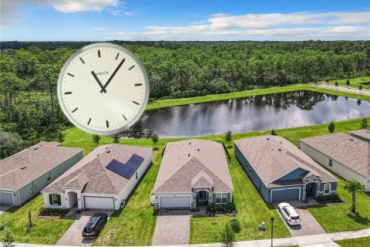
{"hour": 11, "minute": 7}
